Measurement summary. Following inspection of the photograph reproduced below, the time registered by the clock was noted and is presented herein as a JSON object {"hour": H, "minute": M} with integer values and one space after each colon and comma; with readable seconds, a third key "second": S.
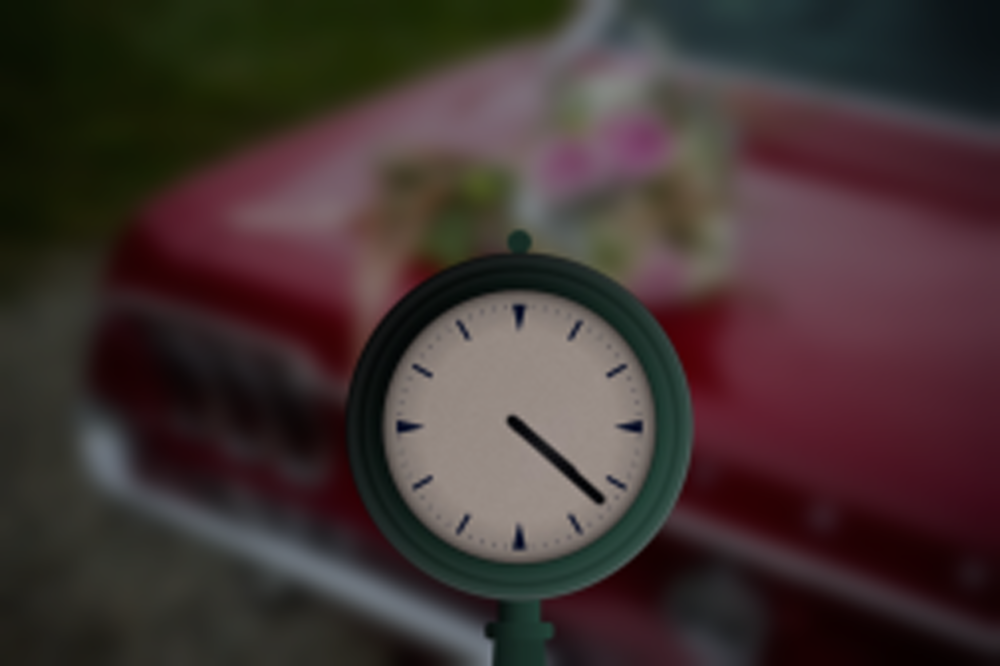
{"hour": 4, "minute": 22}
